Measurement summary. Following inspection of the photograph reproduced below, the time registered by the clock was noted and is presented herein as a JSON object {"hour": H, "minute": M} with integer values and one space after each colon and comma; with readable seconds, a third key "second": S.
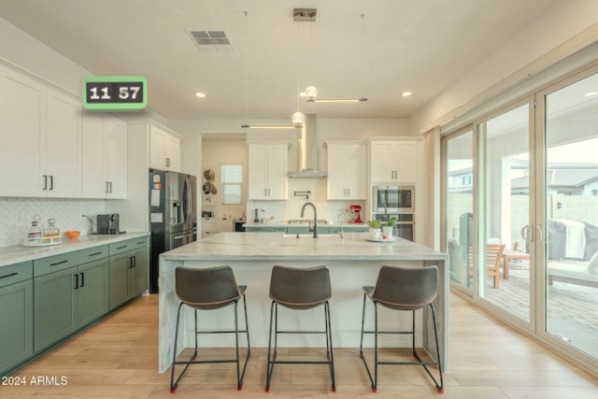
{"hour": 11, "minute": 57}
